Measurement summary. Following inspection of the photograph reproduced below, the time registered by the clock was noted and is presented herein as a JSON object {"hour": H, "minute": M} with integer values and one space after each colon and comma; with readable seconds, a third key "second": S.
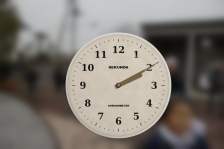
{"hour": 2, "minute": 10}
